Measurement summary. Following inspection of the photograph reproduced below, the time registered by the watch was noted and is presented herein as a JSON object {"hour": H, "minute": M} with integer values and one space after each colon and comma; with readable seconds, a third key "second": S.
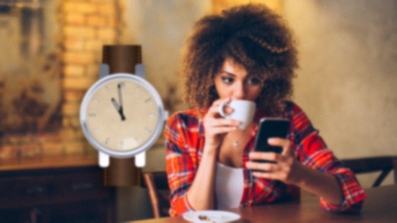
{"hour": 10, "minute": 59}
